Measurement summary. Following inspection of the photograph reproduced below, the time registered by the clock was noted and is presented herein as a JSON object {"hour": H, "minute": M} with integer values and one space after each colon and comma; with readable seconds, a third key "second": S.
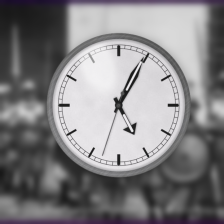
{"hour": 5, "minute": 4, "second": 33}
